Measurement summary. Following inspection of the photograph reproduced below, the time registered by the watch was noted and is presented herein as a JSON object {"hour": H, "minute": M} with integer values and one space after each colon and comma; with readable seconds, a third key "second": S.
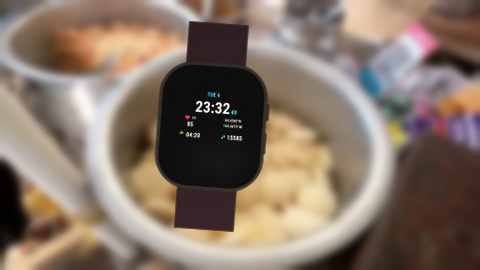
{"hour": 23, "minute": 32}
